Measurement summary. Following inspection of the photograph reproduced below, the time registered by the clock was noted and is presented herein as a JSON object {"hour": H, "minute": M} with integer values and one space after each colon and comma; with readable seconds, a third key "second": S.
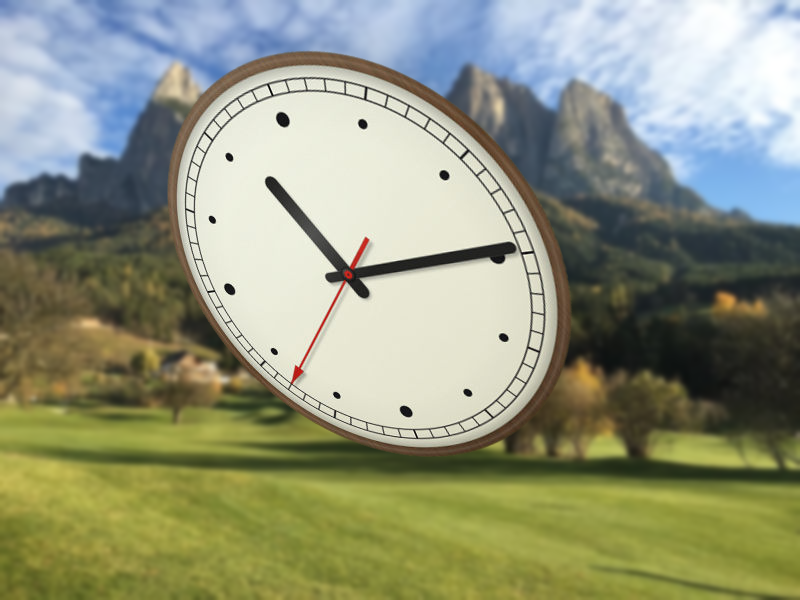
{"hour": 11, "minute": 14, "second": 38}
